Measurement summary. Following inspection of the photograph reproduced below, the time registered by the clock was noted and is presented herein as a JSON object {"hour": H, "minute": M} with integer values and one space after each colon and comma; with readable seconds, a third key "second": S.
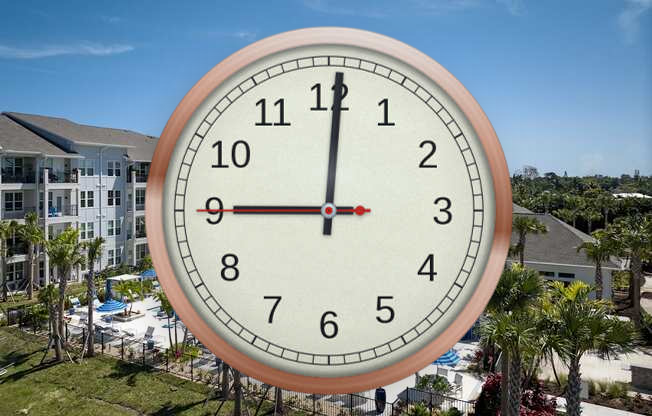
{"hour": 9, "minute": 0, "second": 45}
